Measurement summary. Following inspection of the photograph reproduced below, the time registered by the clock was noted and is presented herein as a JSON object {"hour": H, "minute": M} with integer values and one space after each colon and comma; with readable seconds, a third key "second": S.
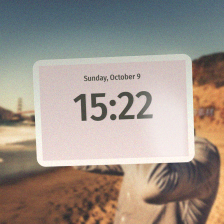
{"hour": 15, "minute": 22}
